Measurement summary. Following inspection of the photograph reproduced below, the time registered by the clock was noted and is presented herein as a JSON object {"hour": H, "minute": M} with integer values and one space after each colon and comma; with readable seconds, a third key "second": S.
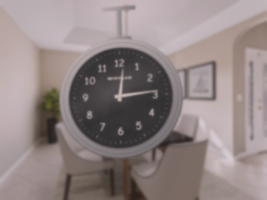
{"hour": 12, "minute": 14}
